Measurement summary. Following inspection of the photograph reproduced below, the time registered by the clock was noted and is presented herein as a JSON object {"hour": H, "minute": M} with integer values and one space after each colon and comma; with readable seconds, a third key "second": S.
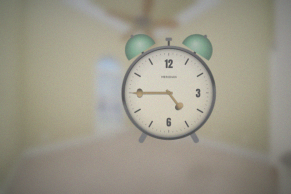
{"hour": 4, "minute": 45}
